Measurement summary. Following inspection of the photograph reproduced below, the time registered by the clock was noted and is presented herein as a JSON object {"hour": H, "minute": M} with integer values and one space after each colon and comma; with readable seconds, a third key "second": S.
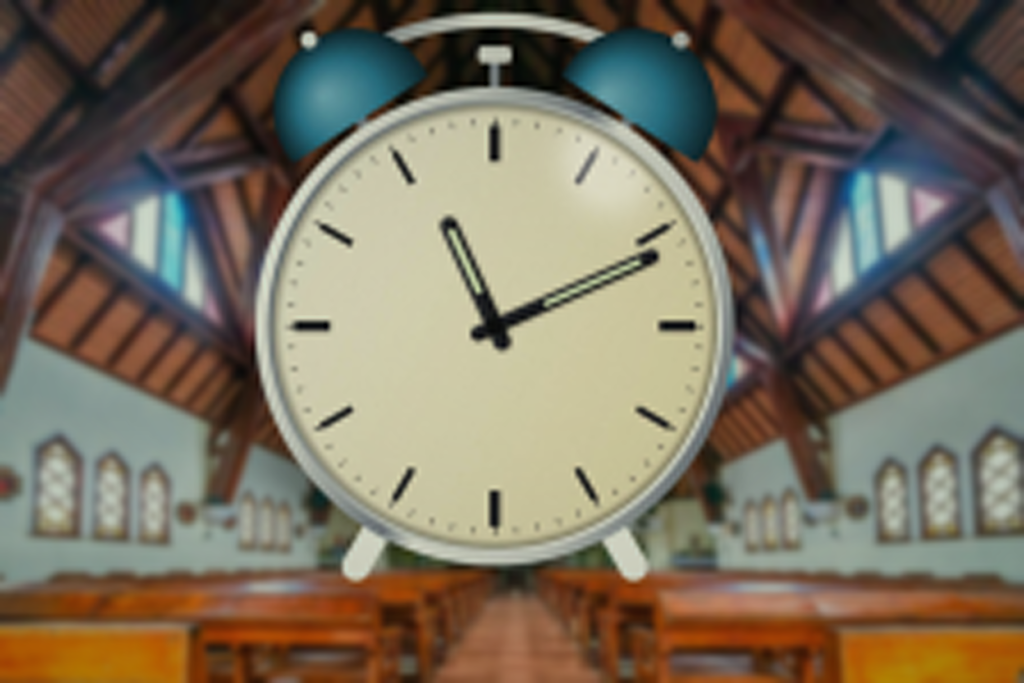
{"hour": 11, "minute": 11}
